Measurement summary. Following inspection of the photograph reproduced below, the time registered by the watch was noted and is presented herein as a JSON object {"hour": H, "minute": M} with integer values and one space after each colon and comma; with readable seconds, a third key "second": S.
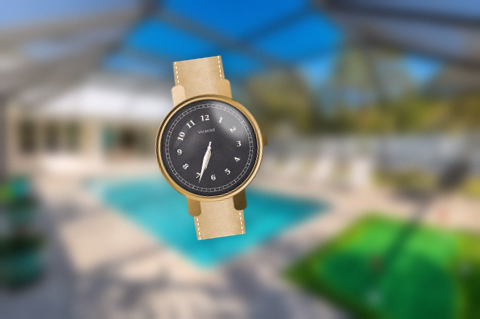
{"hour": 6, "minute": 34}
